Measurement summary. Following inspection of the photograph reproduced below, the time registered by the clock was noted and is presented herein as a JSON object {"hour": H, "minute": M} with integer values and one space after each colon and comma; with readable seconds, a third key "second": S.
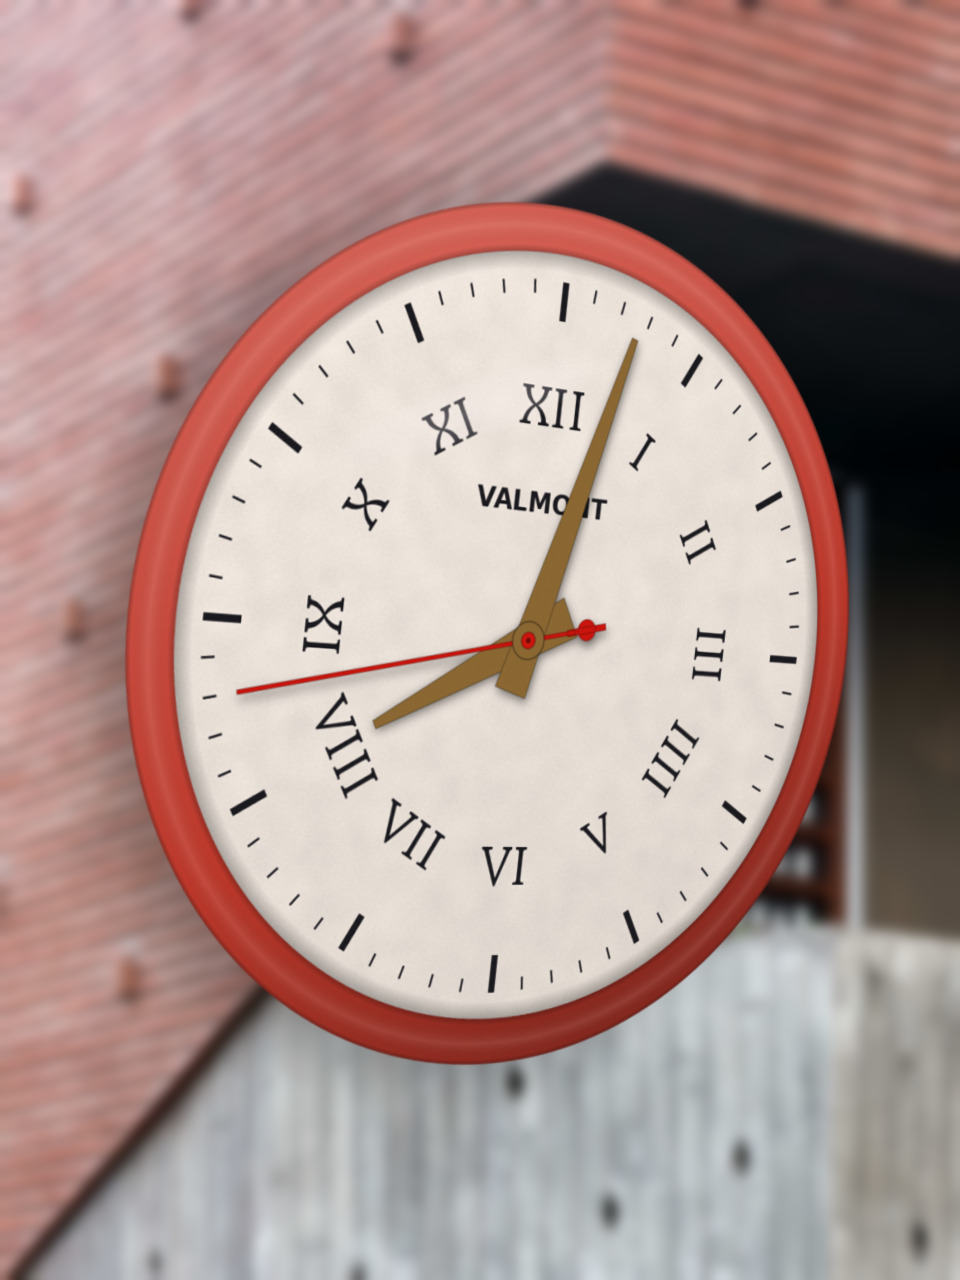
{"hour": 8, "minute": 2, "second": 43}
